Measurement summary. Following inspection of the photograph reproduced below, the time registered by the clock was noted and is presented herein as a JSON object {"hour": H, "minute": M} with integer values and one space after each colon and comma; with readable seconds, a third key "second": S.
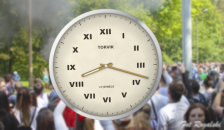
{"hour": 8, "minute": 18}
